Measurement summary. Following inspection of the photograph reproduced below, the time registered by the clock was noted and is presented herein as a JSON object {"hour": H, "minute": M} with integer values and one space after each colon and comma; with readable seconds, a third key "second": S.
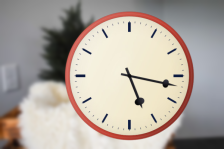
{"hour": 5, "minute": 17}
